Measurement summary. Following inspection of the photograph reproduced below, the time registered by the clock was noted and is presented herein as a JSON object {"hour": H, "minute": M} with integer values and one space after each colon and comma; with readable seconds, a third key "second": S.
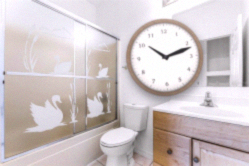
{"hour": 10, "minute": 12}
